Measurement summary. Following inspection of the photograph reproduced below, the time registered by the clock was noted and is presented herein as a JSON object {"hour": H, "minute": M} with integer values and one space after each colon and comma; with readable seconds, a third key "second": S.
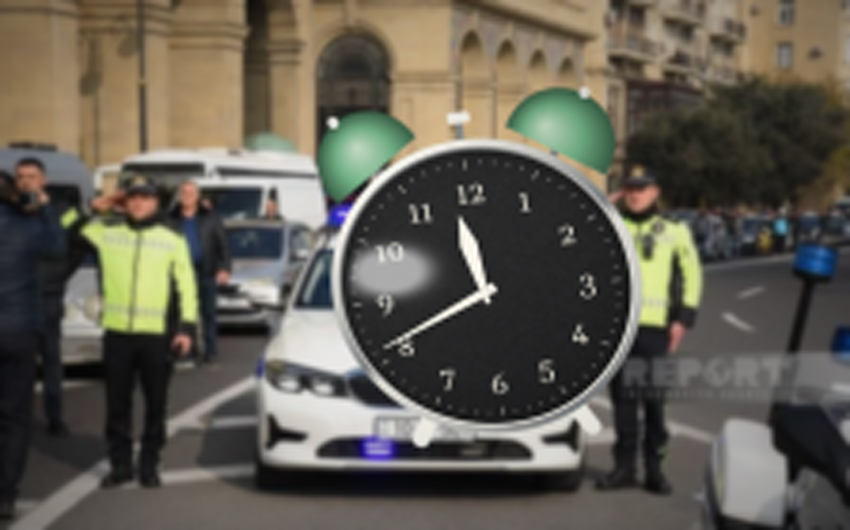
{"hour": 11, "minute": 41}
